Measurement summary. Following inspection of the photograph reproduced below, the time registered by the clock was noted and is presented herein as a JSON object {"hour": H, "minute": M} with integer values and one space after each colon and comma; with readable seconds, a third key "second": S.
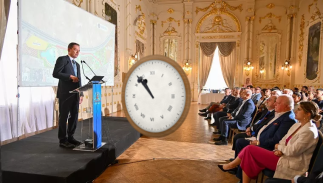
{"hour": 10, "minute": 53}
